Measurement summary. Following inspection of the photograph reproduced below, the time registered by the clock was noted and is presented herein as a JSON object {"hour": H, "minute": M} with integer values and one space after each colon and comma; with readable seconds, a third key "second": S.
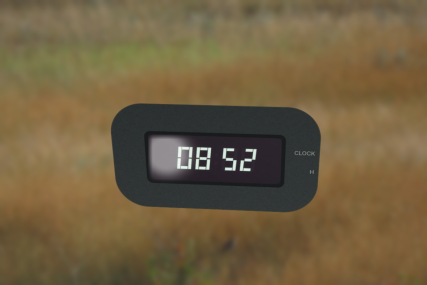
{"hour": 8, "minute": 52}
